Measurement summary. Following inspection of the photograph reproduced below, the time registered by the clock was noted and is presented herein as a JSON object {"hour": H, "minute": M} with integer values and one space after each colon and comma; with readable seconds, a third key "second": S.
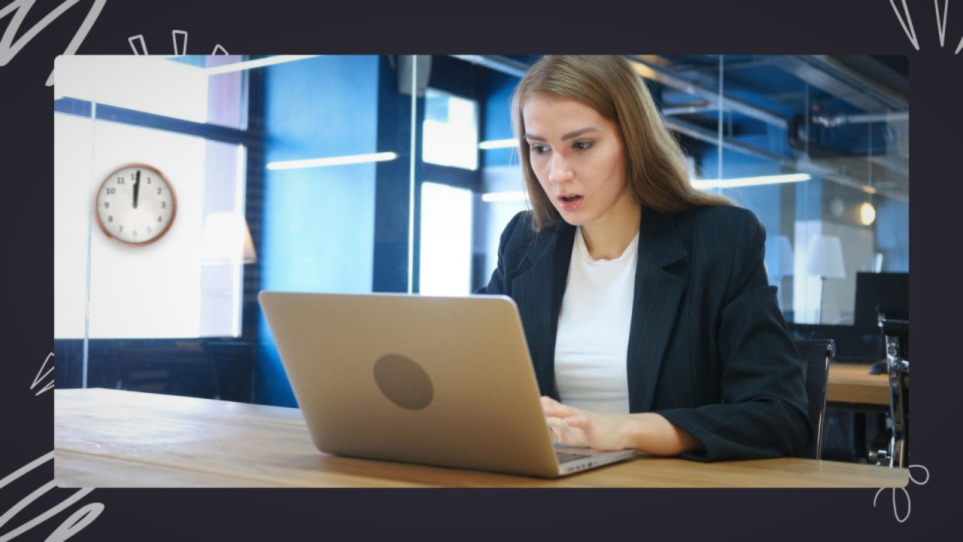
{"hour": 12, "minute": 1}
